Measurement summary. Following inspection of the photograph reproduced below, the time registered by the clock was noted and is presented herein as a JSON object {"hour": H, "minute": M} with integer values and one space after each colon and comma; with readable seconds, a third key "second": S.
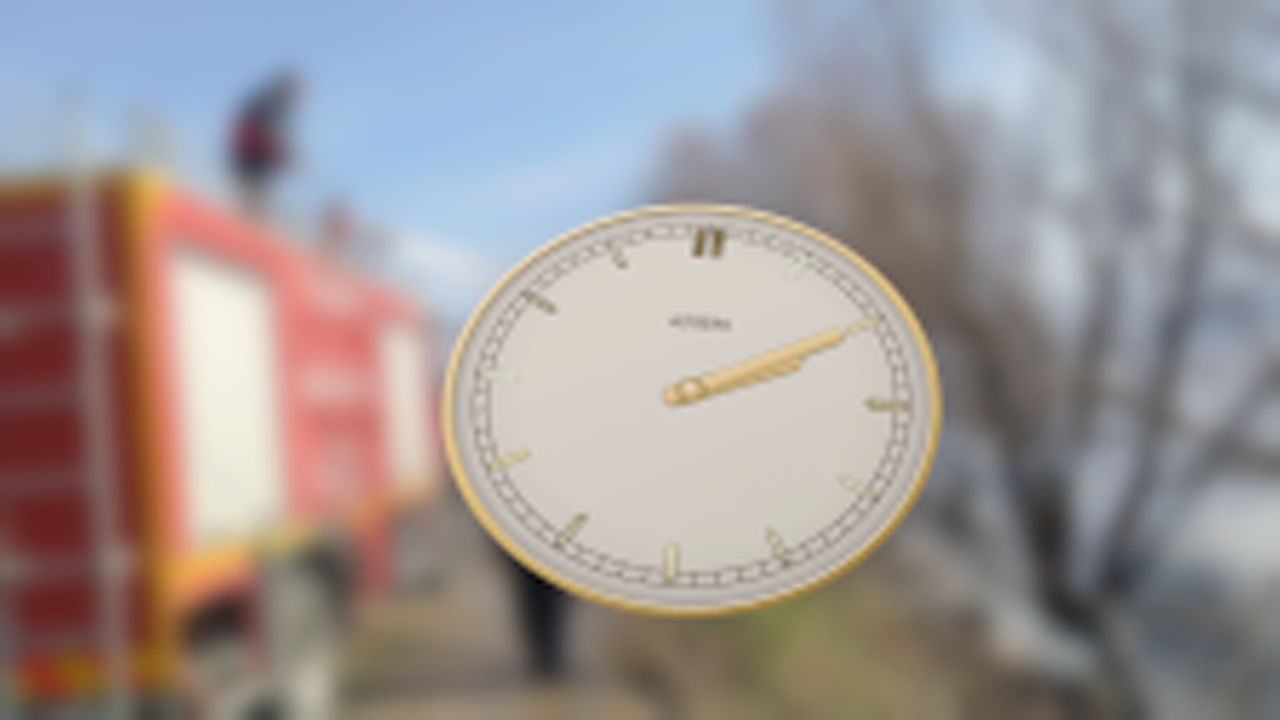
{"hour": 2, "minute": 10}
